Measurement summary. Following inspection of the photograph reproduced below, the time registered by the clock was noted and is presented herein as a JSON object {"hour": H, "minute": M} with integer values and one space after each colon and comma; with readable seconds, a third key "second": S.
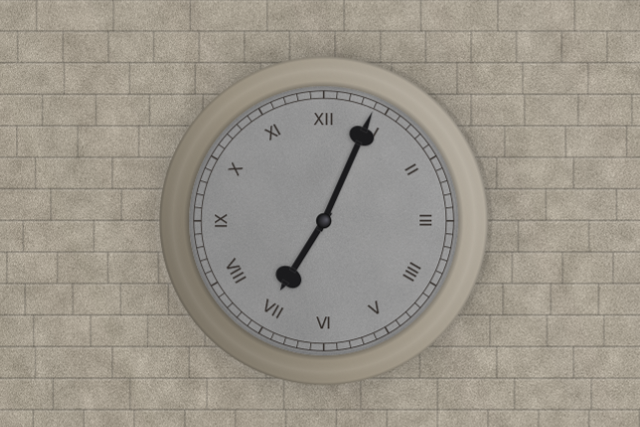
{"hour": 7, "minute": 4}
